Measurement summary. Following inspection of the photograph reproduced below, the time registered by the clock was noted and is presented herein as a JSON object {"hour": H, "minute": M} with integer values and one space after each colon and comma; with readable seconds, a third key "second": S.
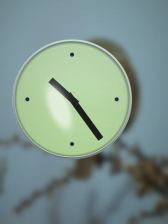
{"hour": 10, "minute": 24}
